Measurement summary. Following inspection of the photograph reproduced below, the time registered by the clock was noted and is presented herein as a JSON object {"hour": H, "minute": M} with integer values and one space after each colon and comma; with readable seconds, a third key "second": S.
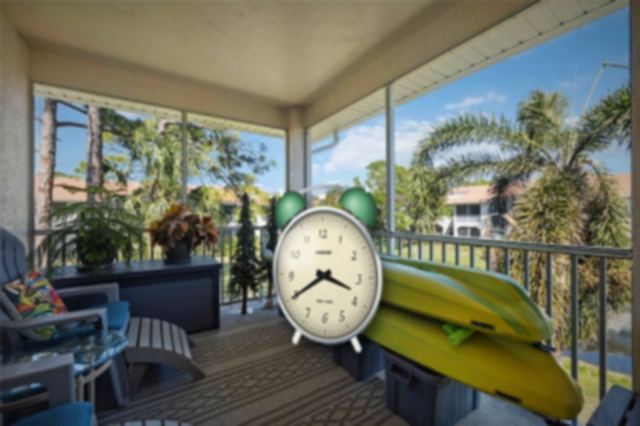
{"hour": 3, "minute": 40}
